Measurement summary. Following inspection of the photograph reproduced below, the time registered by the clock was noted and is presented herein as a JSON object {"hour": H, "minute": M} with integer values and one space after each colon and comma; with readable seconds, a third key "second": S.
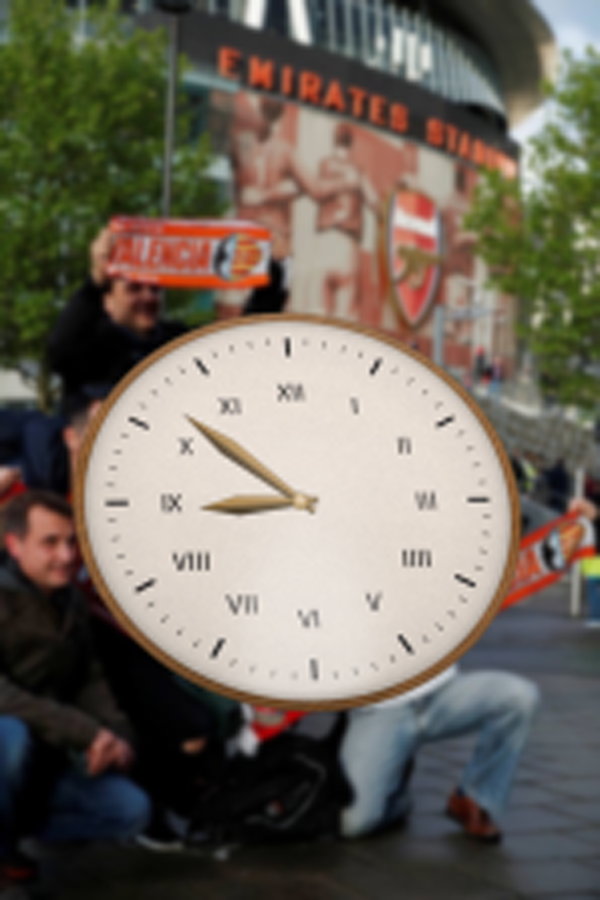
{"hour": 8, "minute": 52}
